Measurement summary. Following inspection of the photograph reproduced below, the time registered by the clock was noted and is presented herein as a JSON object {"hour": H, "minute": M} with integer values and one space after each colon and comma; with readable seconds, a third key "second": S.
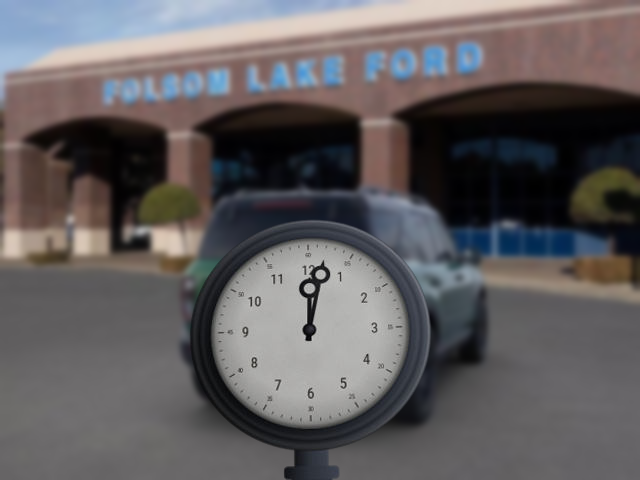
{"hour": 12, "minute": 2}
